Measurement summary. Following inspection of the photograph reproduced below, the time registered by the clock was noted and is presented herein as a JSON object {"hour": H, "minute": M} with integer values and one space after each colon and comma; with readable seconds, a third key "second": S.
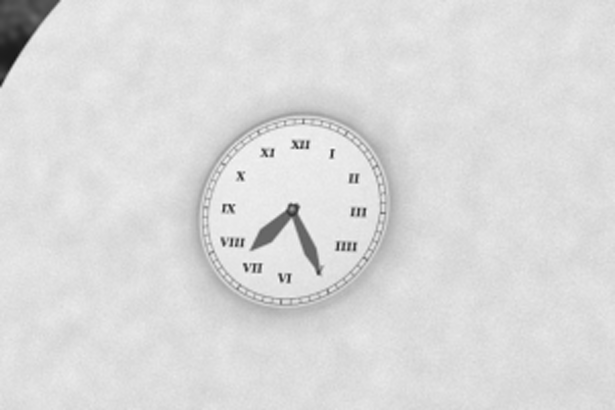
{"hour": 7, "minute": 25}
